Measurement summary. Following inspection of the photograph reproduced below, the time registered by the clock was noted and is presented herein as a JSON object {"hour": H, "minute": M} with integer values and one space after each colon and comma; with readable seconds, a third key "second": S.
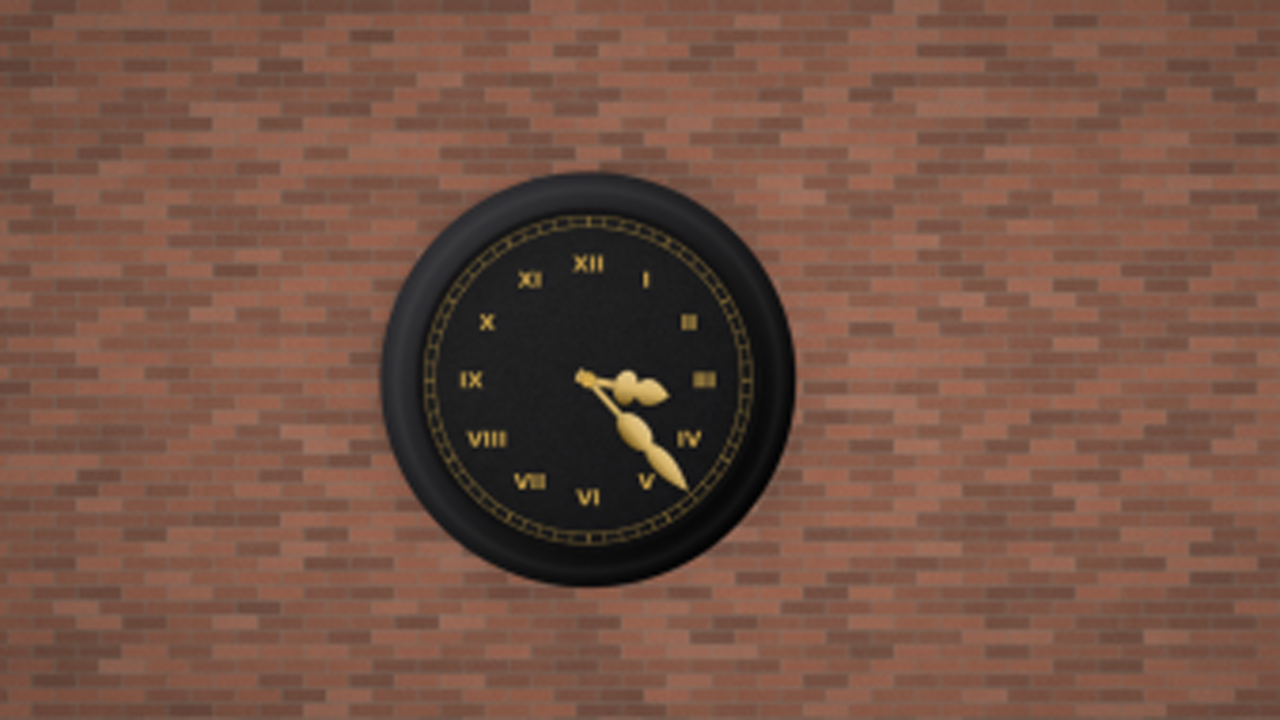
{"hour": 3, "minute": 23}
